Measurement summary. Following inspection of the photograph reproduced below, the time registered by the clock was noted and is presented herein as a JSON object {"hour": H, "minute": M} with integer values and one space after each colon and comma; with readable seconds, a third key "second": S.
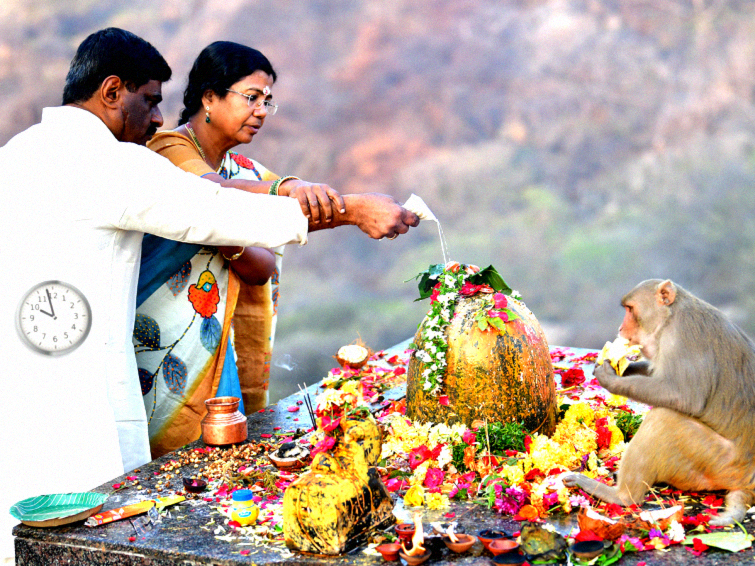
{"hour": 9, "minute": 58}
